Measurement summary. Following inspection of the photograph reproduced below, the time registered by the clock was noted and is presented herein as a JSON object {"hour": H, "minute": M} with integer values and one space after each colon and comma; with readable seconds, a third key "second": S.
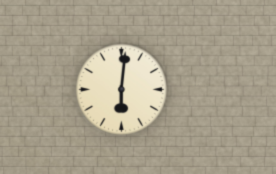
{"hour": 6, "minute": 1}
